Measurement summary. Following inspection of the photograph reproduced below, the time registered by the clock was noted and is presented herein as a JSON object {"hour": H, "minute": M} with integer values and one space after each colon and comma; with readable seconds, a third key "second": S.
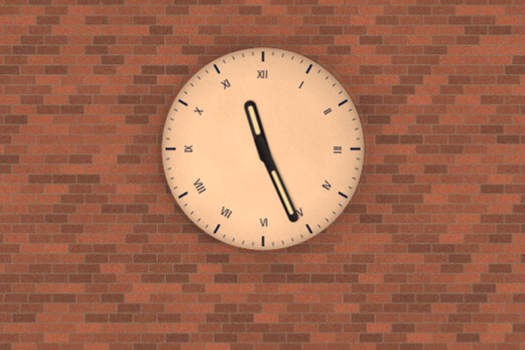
{"hour": 11, "minute": 26}
